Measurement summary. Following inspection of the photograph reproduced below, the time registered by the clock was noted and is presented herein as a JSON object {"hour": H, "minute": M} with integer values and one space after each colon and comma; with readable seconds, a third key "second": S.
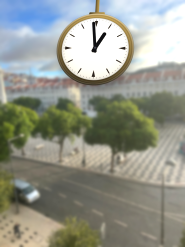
{"hour": 12, "minute": 59}
